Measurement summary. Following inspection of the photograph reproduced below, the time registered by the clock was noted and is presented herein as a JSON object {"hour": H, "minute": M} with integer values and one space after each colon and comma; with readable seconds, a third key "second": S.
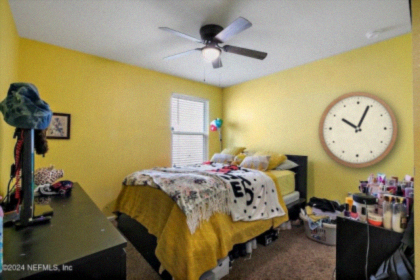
{"hour": 10, "minute": 4}
